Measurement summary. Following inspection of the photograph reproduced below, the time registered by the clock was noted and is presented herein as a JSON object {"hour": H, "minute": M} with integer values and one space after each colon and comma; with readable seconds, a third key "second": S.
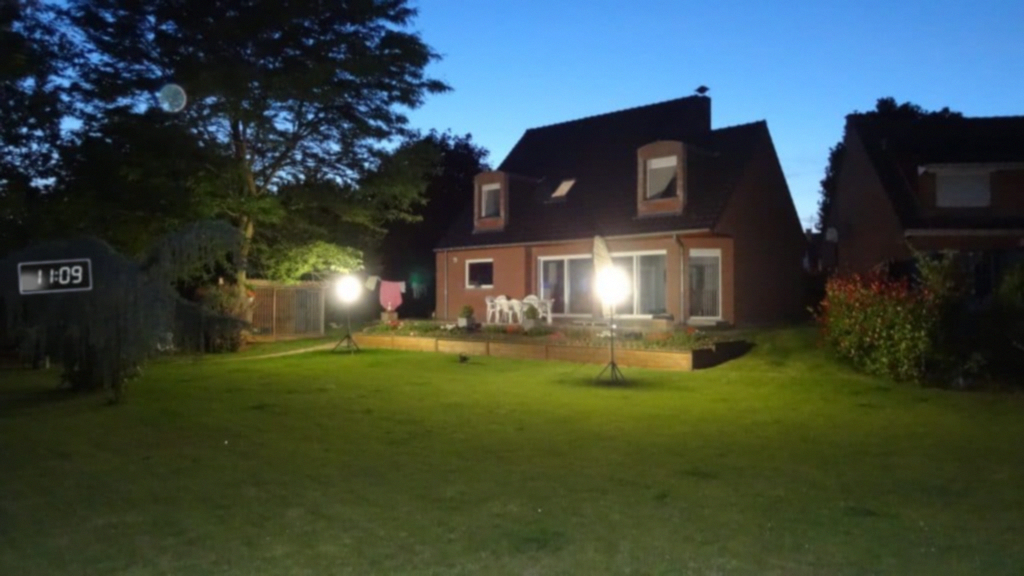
{"hour": 11, "minute": 9}
